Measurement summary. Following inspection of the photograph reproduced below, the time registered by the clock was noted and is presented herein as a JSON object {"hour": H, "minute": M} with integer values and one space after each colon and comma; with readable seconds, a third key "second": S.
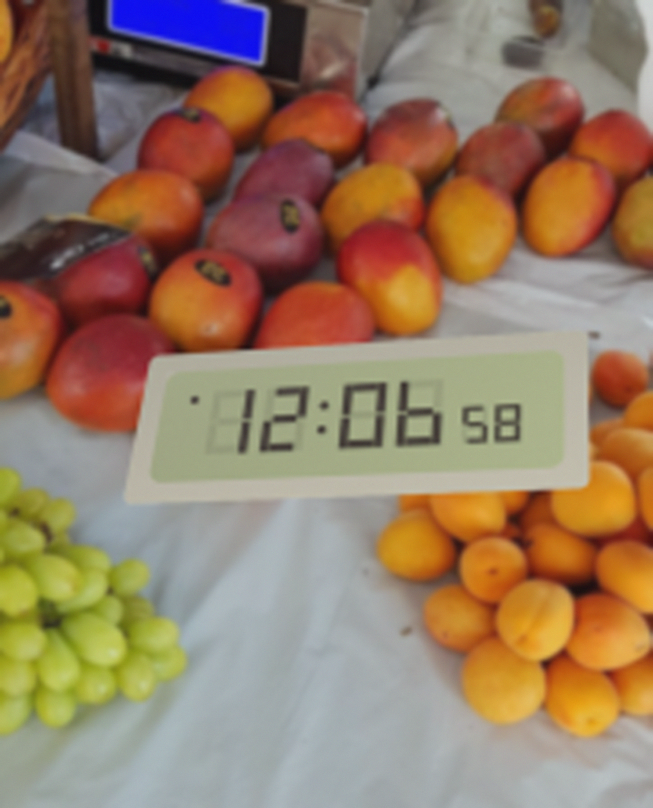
{"hour": 12, "minute": 6, "second": 58}
